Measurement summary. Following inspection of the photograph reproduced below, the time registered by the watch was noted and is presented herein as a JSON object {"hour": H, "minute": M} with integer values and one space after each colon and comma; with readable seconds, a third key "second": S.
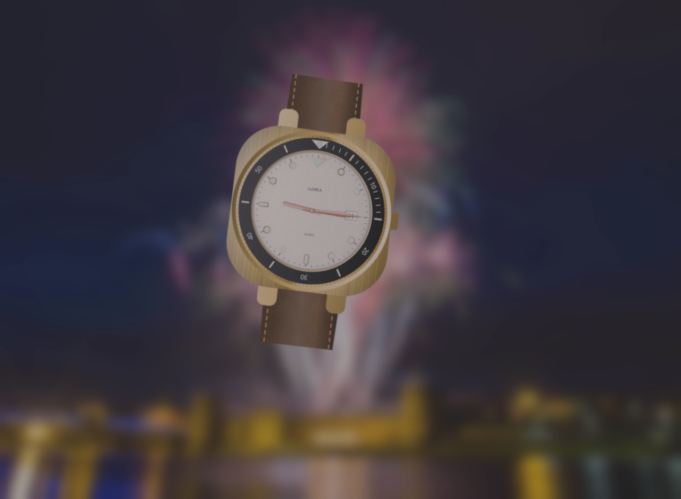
{"hour": 9, "minute": 15}
